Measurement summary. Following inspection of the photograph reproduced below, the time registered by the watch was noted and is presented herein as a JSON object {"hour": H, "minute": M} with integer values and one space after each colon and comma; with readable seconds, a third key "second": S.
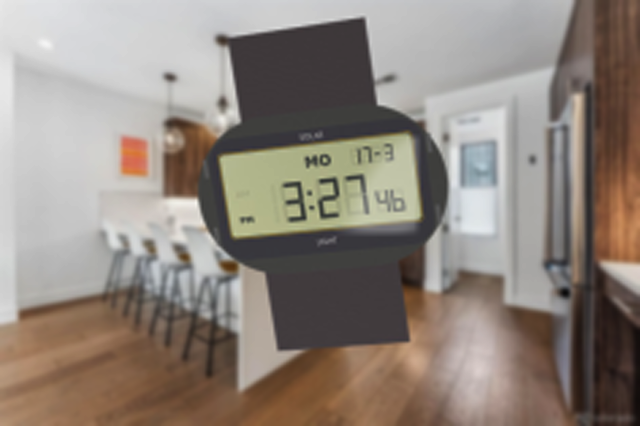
{"hour": 3, "minute": 27, "second": 46}
